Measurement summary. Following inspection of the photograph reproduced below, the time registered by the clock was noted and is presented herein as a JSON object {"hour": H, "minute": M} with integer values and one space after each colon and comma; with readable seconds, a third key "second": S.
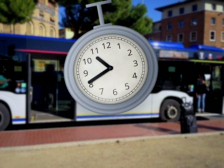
{"hour": 10, "minute": 41}
